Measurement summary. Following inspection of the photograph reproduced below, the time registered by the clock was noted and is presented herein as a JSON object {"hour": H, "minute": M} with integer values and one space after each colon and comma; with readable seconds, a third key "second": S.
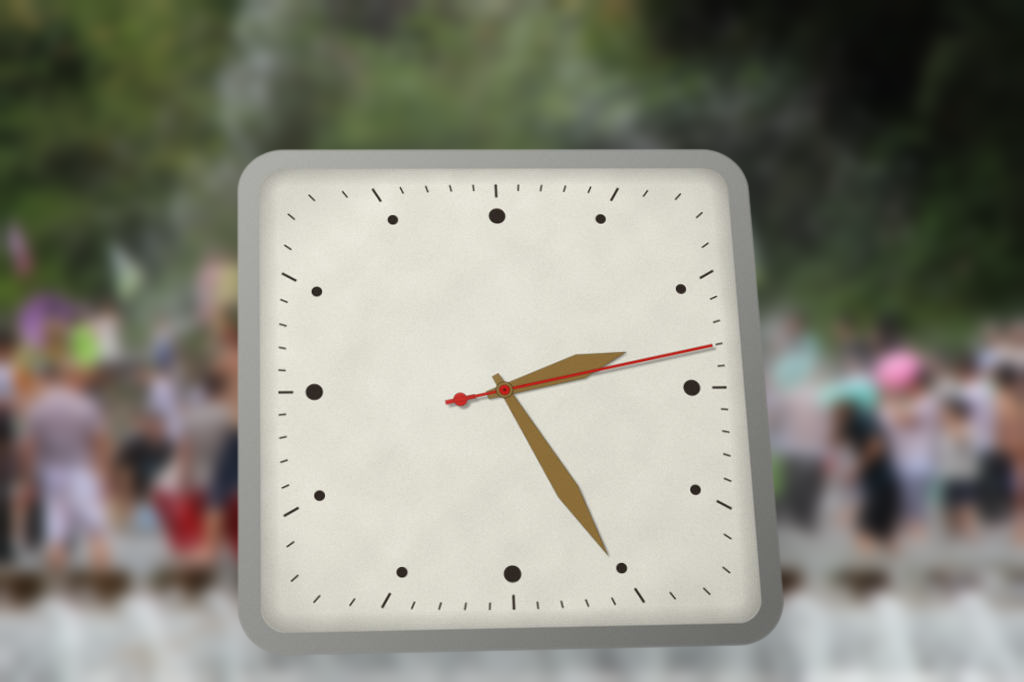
{"hour": 2, "minute": 25, "second": 13}
